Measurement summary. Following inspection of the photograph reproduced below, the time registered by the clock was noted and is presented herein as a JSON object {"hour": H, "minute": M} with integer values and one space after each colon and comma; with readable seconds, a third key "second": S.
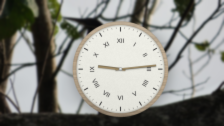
{"hour": 9, "minute": 14}
